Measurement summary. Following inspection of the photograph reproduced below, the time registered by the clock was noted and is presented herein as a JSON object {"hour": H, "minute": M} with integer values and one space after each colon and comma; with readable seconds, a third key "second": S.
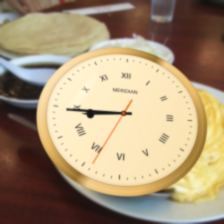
{"hour": 8, "minute": 44, "second": 34}
